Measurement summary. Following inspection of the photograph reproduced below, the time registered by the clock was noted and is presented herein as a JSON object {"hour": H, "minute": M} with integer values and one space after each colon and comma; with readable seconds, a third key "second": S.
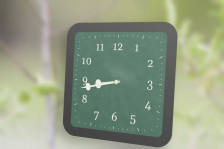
{"hour": 8, "minute": 43}
